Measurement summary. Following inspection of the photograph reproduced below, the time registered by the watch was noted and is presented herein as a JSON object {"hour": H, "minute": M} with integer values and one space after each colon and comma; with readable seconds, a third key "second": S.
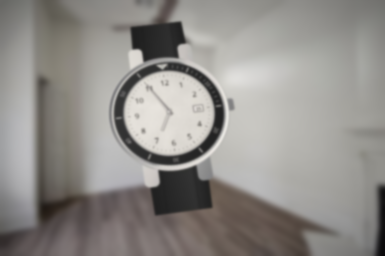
{"hour": 6, "minute": 55}
